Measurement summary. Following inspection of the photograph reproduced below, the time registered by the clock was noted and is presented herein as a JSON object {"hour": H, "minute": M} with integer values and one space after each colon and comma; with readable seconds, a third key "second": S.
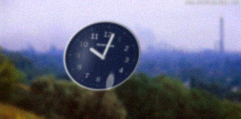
{"hour": 10, "minute": 2}
